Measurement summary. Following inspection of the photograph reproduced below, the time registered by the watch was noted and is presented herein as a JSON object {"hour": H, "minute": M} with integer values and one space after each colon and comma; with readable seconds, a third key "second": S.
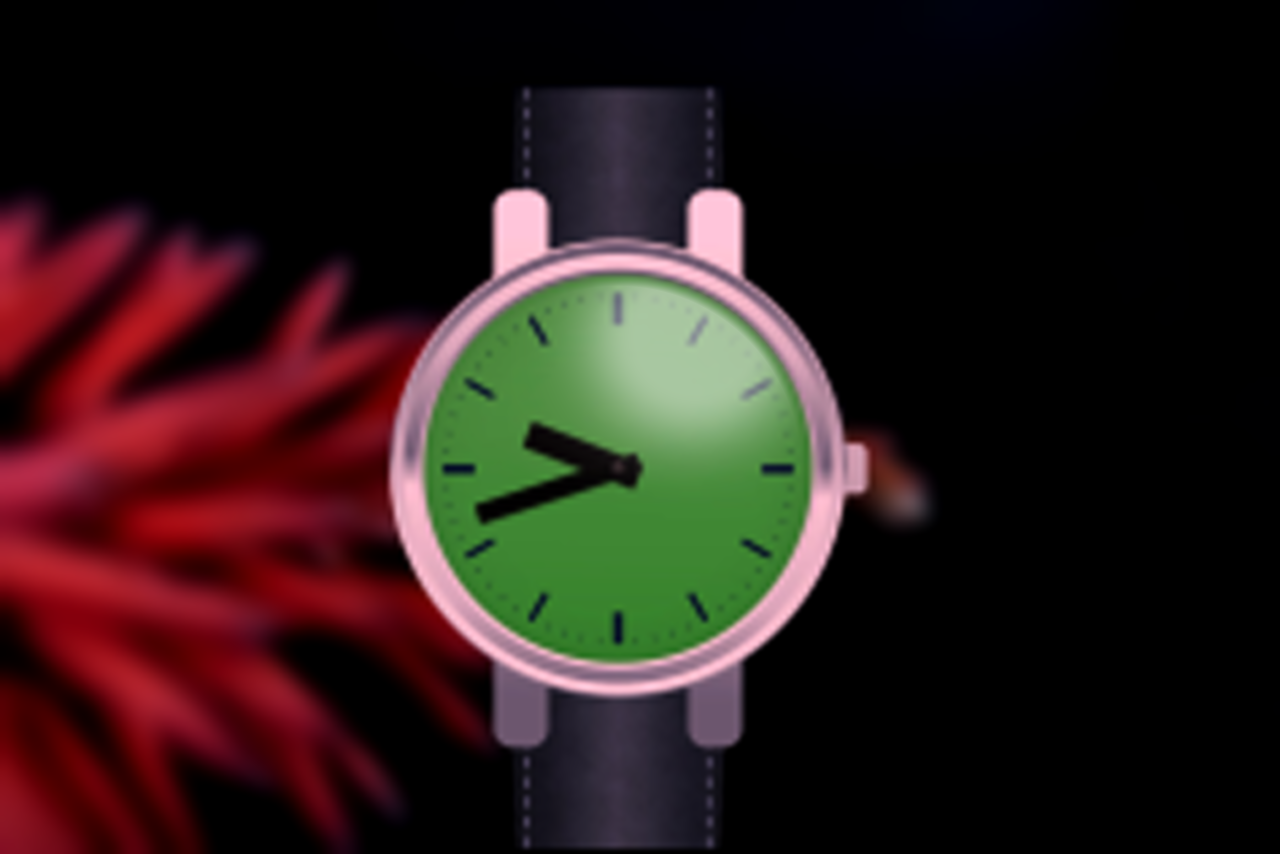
{"hour": 9, "minute": 42}
